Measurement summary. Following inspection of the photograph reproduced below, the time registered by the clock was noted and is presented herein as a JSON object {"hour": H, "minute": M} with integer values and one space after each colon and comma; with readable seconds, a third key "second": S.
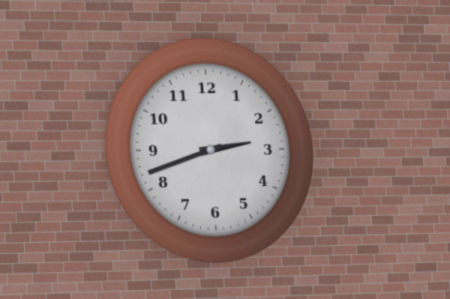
{"hour": 2, "minute": 42}
